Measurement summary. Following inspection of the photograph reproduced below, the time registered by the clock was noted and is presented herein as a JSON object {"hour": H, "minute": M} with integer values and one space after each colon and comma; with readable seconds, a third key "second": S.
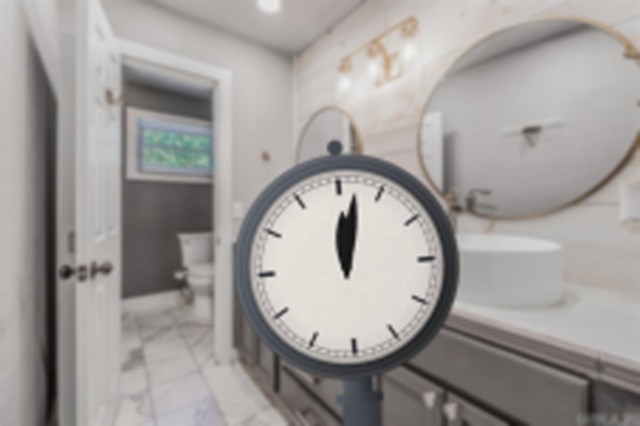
{"hour": 12, "minute": 2}
